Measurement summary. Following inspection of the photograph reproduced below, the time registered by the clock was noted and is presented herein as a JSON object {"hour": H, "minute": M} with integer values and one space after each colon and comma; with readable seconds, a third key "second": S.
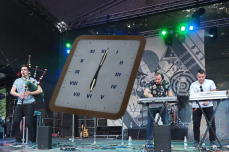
{"hour": 6, "minute": 1}
